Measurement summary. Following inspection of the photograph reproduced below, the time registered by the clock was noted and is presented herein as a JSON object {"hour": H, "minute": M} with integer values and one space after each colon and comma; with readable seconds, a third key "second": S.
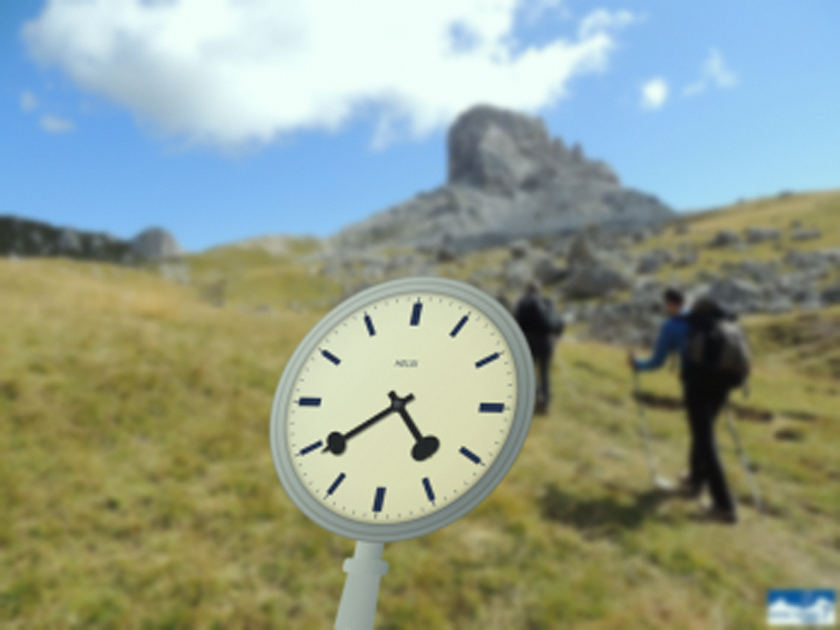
{"hour": 4, "minute": 39}
